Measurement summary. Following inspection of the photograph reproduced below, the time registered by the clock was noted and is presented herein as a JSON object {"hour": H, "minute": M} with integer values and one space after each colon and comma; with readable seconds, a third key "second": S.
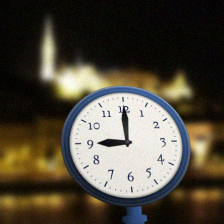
{"hour": 9, "minute": 0}
